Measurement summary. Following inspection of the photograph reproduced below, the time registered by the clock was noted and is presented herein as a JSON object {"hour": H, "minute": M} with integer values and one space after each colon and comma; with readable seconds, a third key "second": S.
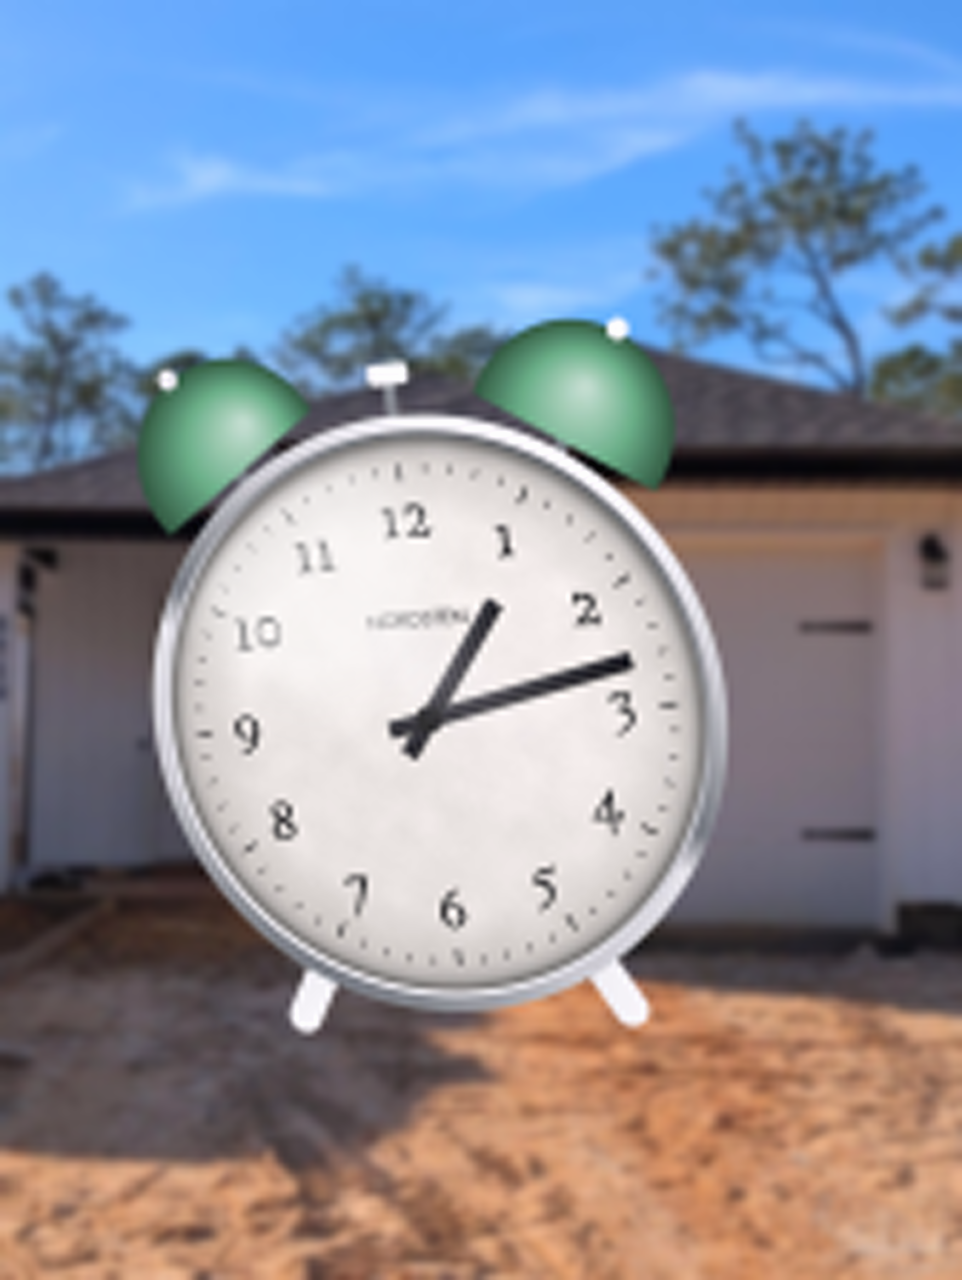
{"hour": 1, "minute": 13}
